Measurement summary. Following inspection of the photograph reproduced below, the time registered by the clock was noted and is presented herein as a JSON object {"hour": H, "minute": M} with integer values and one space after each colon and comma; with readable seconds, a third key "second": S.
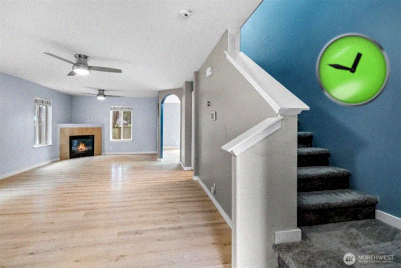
{"hour": 12, "minute": 47}
